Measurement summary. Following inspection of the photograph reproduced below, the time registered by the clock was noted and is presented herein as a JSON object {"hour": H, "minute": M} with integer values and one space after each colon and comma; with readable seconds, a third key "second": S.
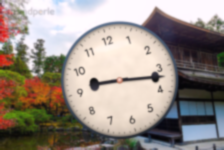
{"hour": 9, "minute": 17}
